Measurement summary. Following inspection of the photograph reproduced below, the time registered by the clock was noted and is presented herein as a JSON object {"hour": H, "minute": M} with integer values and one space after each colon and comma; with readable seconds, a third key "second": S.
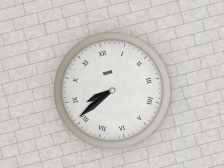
{"hour": 8, "minute": 41}
